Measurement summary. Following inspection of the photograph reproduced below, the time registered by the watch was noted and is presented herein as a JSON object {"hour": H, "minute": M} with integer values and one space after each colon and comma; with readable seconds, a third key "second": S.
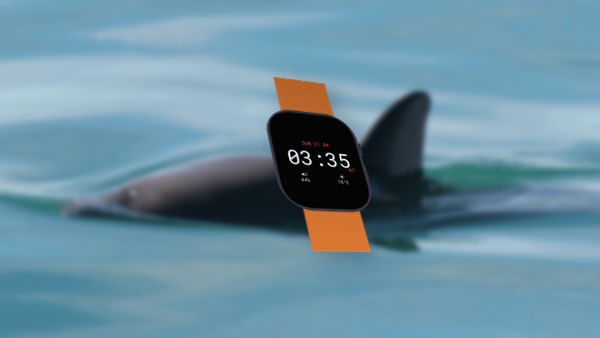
{"hour": 3, "minute": 35}
